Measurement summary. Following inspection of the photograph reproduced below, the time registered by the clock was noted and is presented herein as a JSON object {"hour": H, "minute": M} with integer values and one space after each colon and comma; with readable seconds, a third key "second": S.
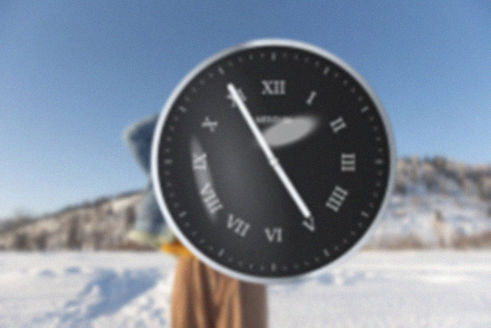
{"hour": 4, "minute": 55}
